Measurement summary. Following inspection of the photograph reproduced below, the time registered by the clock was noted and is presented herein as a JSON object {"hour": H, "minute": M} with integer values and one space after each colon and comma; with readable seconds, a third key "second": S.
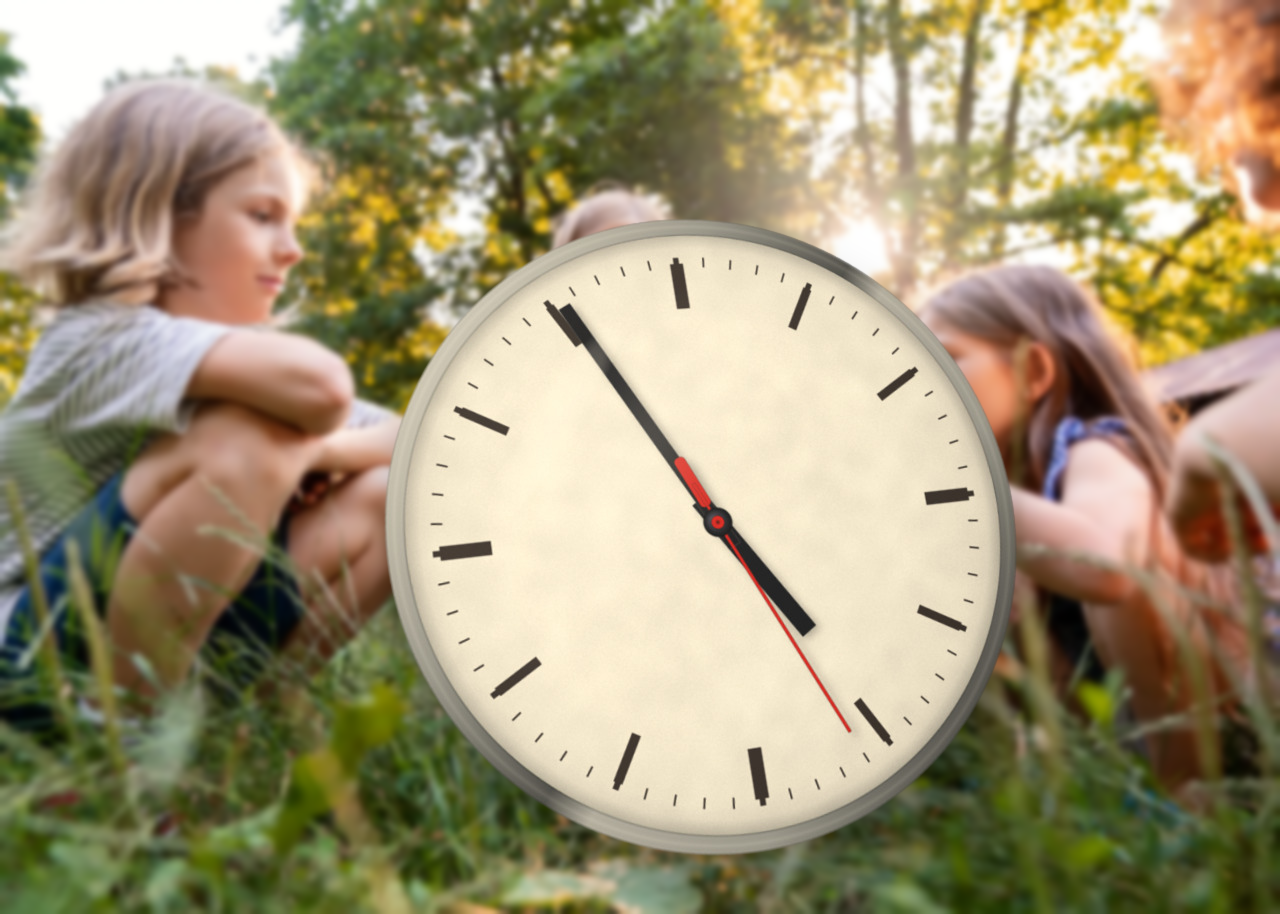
{"hour": 4, "minute": 55, "second": 26}
